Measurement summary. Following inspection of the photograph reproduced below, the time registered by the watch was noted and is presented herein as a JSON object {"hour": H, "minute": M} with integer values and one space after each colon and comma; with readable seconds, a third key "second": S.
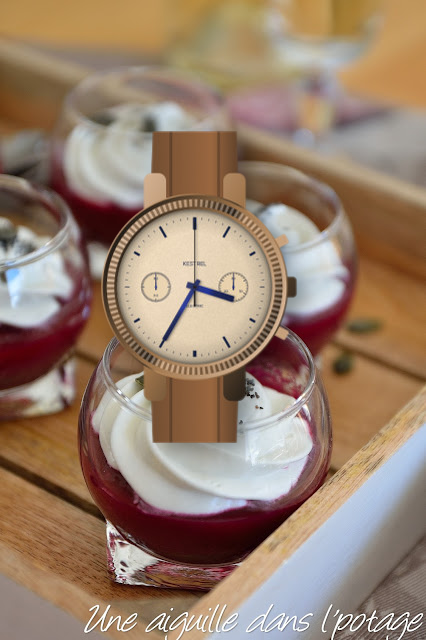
{"hour": 3, "minute": 35}
